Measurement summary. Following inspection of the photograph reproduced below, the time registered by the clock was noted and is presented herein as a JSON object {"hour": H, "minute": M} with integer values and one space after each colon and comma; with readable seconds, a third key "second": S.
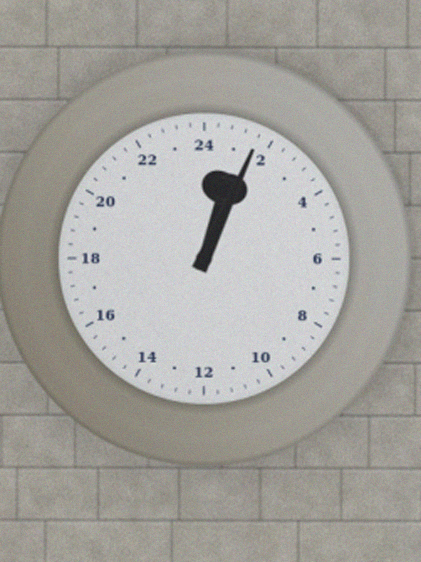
{"hour": 1, "minute": 4}
